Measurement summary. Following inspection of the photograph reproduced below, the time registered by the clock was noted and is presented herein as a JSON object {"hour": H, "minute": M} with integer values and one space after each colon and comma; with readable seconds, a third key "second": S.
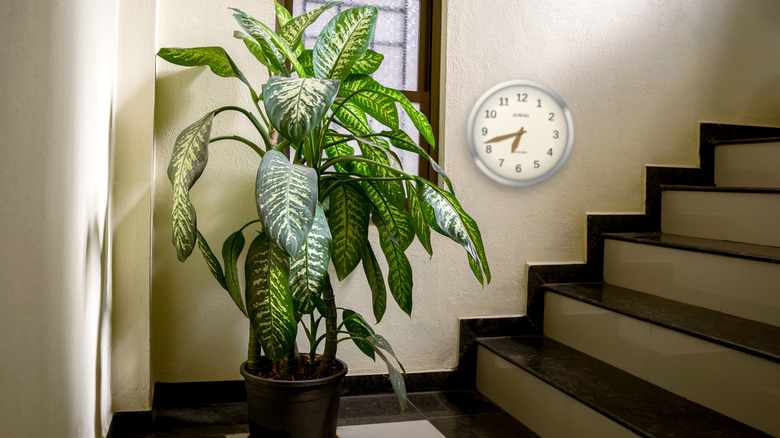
{"hour": 6, "minute": 42}
